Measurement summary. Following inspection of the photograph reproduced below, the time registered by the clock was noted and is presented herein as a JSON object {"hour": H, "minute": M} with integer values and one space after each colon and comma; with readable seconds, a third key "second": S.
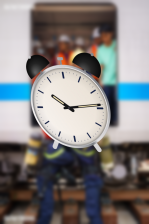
{"hour": 10, "minute": 14}
